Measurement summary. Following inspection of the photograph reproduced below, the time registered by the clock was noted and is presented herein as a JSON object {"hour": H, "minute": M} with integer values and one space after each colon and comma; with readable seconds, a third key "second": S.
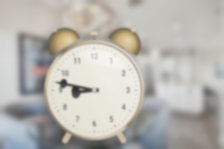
{"hour": 8, "minute": 47}
